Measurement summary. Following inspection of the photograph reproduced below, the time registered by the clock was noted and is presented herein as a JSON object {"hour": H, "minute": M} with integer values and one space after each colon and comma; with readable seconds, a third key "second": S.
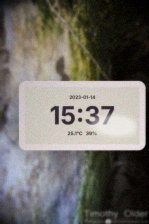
{"hour": 15, "minute": 37}
